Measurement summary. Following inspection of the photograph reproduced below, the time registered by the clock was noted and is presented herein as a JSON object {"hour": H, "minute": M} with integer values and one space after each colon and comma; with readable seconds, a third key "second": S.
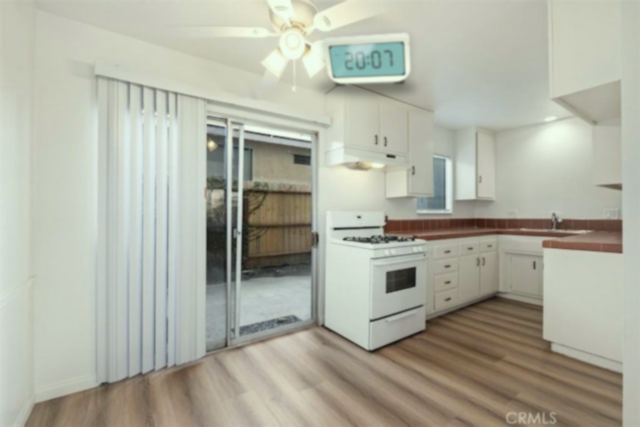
{"hour": 20, "minute": 7}
